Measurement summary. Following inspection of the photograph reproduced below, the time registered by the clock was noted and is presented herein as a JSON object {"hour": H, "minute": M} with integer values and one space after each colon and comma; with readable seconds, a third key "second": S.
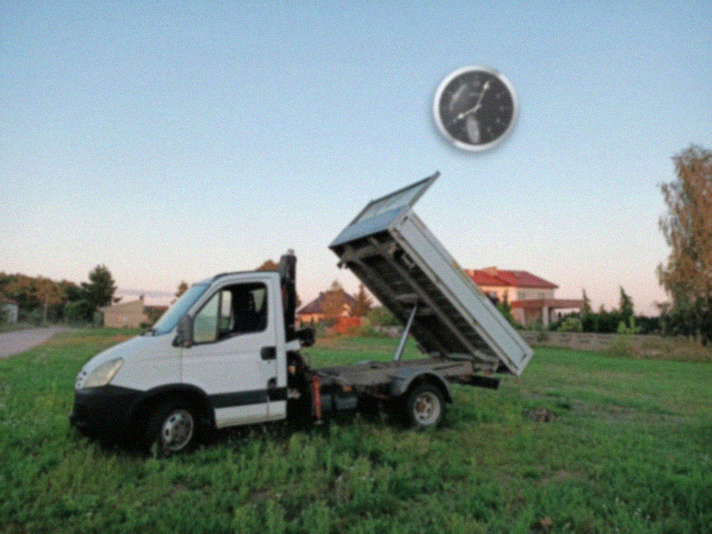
{"hour": 8, "minute": 4}
